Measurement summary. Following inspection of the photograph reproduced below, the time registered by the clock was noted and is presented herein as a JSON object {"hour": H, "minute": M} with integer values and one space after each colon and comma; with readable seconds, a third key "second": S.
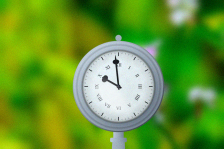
{"hour": 9, "minute": 59}
